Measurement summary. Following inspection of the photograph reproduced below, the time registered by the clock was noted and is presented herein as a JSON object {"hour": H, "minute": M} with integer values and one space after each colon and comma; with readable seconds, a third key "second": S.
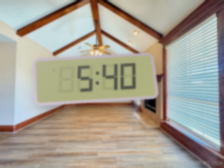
{"hour": 5, "minute": 40}
